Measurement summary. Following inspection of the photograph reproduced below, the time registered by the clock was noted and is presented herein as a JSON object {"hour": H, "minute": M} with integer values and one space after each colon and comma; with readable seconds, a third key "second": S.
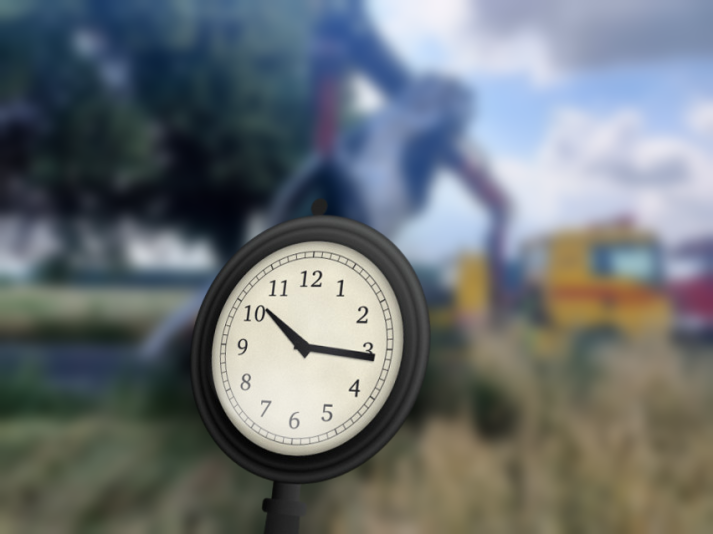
{"hour": 10, "minute": 16}
